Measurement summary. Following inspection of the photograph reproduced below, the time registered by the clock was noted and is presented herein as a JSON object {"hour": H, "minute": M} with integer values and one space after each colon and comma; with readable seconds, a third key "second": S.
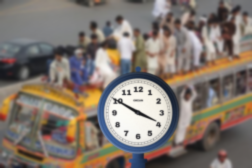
{"hour": 3, "minute": 50}
